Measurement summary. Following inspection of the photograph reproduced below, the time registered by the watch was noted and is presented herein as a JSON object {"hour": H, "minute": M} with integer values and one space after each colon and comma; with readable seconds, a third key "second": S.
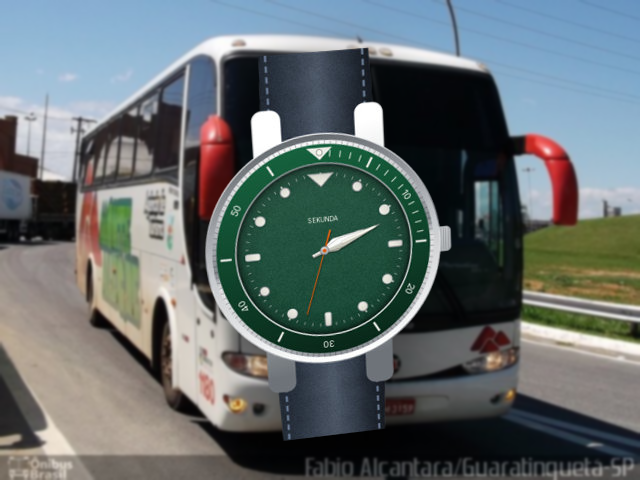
{"hour": 2, "minute": 11, "second": 33}
